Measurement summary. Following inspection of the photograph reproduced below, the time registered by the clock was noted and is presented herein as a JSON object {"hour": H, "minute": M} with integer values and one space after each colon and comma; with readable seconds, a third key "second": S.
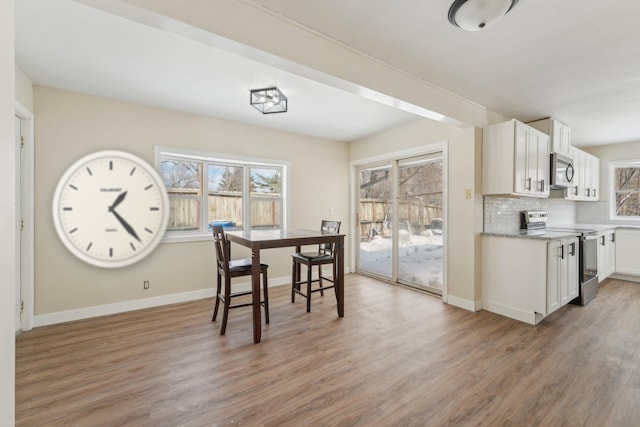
{"hour": 1, "minute": 23}
